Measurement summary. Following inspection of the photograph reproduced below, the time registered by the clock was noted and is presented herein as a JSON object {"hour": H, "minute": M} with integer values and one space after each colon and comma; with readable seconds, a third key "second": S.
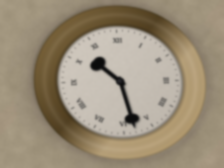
{"hour": 10, "minute": 28}
